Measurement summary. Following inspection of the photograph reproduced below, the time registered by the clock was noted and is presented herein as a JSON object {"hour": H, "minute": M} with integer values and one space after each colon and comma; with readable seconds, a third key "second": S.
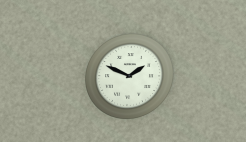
{"hour": 1, "minute": 49}
